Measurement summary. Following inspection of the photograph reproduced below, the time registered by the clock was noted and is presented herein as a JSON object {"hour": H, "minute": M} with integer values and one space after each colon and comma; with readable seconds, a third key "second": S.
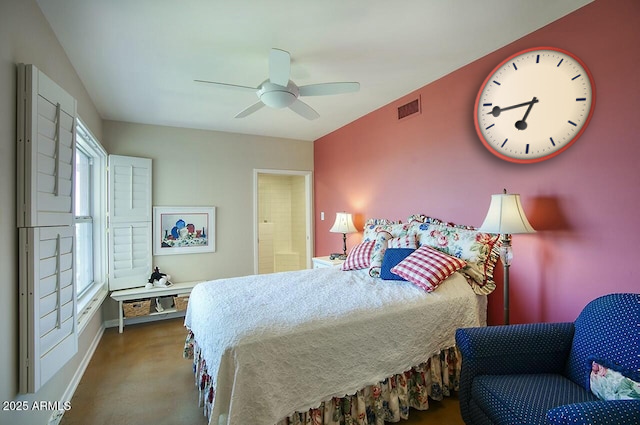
{"hour": 6, "minute": 43}
